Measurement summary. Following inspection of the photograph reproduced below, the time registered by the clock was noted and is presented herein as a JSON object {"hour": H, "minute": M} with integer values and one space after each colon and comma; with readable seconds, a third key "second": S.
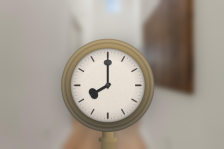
{"hour": 8, "minute": 0}
